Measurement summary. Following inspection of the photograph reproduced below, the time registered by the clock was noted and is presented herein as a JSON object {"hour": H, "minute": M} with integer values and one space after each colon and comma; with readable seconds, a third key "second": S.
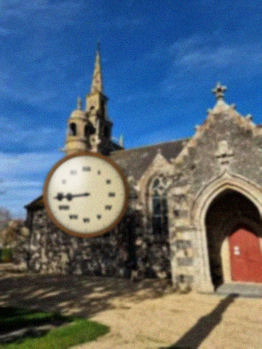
{"hour": 8, "minute": 44}
